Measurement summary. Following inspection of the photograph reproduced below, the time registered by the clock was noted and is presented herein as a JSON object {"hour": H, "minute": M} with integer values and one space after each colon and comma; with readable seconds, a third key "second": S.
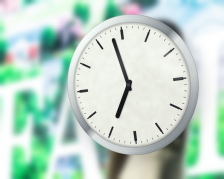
{"hour": 6, "minute": 58}
